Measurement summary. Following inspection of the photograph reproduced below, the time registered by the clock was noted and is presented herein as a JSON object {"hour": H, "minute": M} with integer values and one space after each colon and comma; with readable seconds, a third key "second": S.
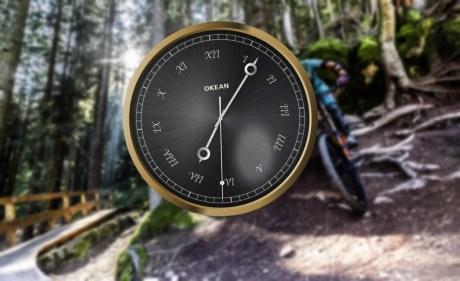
{"hour": 7, "minute": 6, "second": 31}
